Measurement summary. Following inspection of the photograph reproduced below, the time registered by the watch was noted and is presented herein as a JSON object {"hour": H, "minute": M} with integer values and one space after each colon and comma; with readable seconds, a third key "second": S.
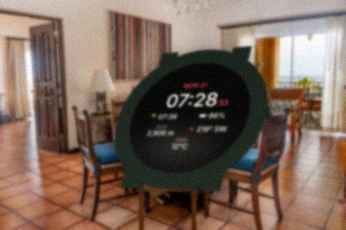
{"hour": 7, "minute": 28}
